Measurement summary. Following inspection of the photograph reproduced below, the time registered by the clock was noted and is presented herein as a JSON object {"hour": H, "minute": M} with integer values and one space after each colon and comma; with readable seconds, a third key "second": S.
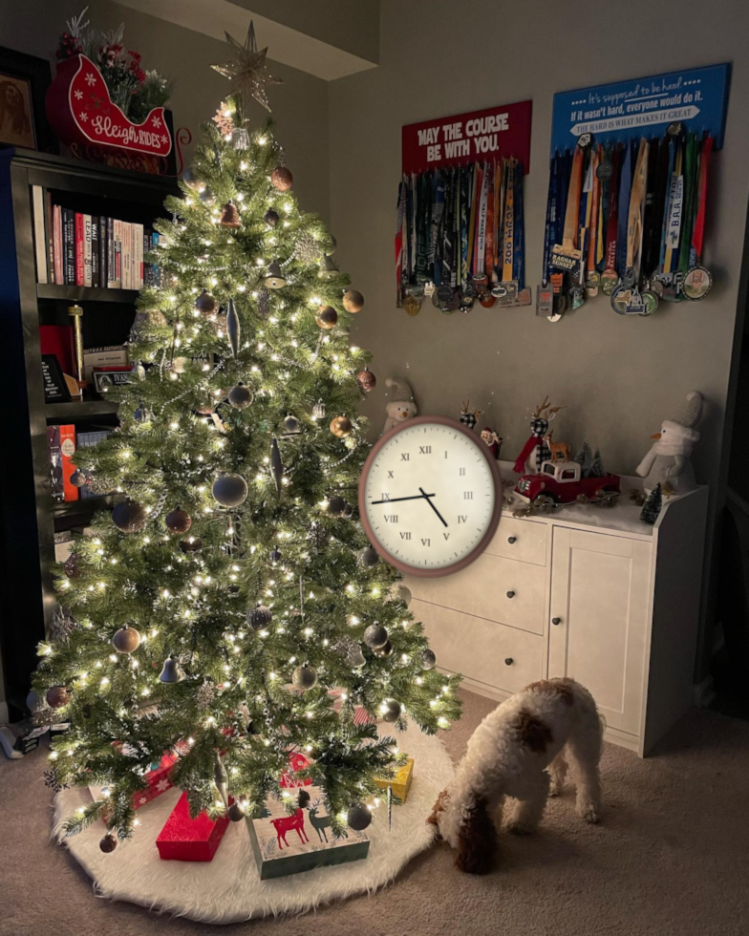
{"hour": 4, "minute": 44}
